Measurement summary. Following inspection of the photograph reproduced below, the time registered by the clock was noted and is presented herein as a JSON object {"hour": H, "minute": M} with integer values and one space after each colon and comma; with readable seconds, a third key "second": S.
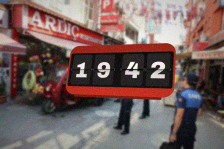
{"hour": 19, "minute": 42}
